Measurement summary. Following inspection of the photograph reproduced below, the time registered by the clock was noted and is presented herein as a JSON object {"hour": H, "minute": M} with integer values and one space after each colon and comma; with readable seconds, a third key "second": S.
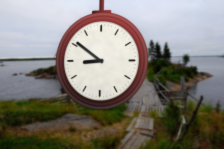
{"hour": 8, "minute": 51}
